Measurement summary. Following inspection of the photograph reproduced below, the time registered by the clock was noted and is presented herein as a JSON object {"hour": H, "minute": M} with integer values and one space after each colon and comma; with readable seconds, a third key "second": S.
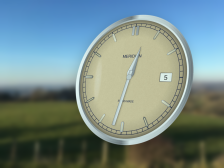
{"hour": 12, "minute": 32}
